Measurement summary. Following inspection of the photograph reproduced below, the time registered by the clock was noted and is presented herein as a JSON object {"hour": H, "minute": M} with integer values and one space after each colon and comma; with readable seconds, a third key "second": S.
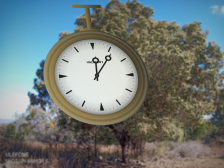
{"hour": 12, "minute": 6}
